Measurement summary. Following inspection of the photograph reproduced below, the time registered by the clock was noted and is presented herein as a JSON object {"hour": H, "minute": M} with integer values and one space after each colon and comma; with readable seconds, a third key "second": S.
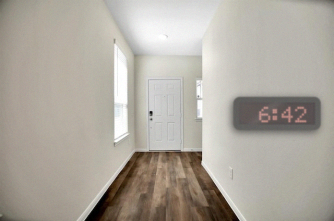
{"hour": 6, "minute": 42}
